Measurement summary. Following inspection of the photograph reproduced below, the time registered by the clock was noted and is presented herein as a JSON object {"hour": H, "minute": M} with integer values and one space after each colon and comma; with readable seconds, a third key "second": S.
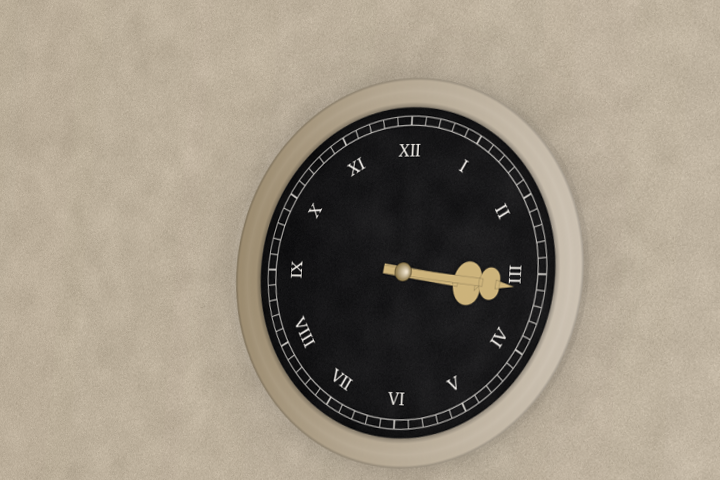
{"hour": 3, "minute": 16}
